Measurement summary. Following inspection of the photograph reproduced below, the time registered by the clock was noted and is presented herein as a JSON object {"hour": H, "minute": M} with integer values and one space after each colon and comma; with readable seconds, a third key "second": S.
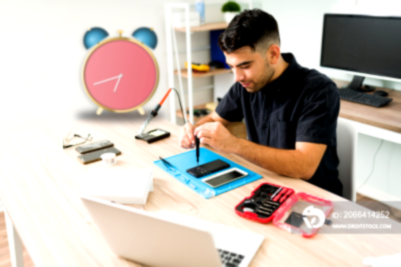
{"hour": 6, "minute": 42}
